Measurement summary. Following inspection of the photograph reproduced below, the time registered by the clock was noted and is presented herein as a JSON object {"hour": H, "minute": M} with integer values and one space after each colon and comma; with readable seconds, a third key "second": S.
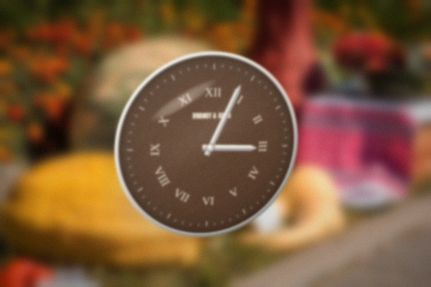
{"hour": 3, "minute": 4}
